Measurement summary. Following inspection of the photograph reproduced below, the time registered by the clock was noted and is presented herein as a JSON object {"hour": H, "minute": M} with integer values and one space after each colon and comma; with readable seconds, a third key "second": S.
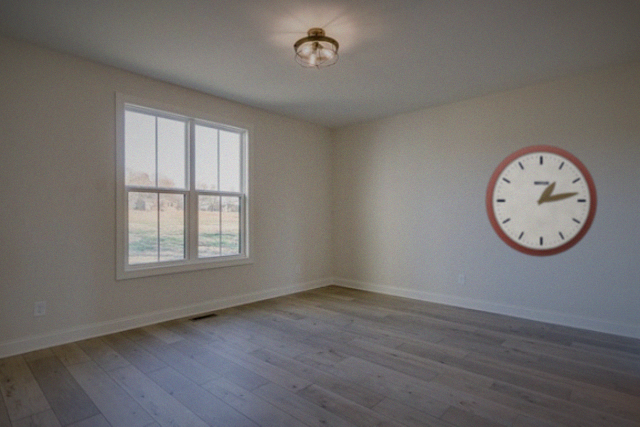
{"hour": 1, "minute": 13}
